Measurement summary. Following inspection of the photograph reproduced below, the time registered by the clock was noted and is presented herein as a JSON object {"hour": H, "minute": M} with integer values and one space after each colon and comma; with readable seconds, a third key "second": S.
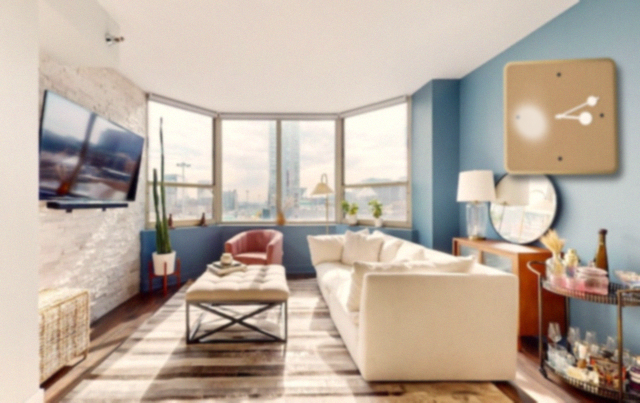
{"hour": 3, "minute": 11}
